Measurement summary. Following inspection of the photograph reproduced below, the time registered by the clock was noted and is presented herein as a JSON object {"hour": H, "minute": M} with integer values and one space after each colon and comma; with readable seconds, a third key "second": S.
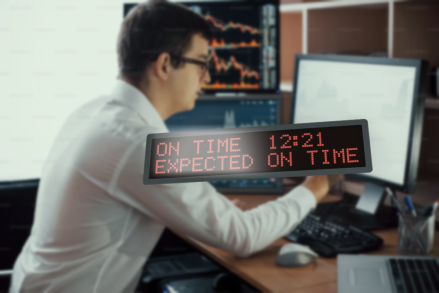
{"hour": 12, "minute": 21}
